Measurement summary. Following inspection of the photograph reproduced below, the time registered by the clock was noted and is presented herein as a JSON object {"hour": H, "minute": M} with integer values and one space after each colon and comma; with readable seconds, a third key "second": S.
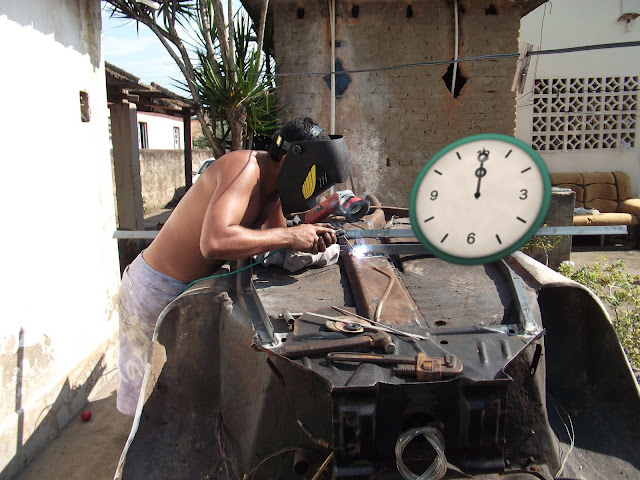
{"hour": 12, "minute": 0}
